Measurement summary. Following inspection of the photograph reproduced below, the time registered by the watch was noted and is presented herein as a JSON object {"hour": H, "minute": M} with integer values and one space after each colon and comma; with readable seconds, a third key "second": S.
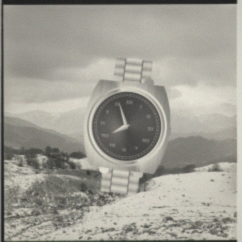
{"hour": 7, "minute": 56}
